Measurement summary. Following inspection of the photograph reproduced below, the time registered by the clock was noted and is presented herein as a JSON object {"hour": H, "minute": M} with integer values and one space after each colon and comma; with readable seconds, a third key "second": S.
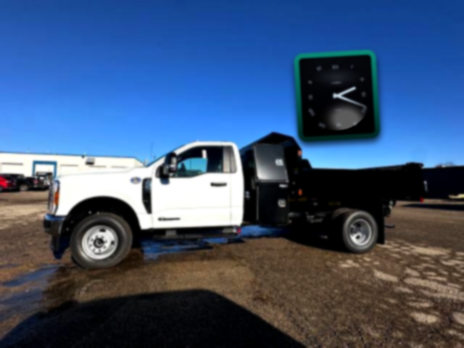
{"hour": 2, "minute": 19}
